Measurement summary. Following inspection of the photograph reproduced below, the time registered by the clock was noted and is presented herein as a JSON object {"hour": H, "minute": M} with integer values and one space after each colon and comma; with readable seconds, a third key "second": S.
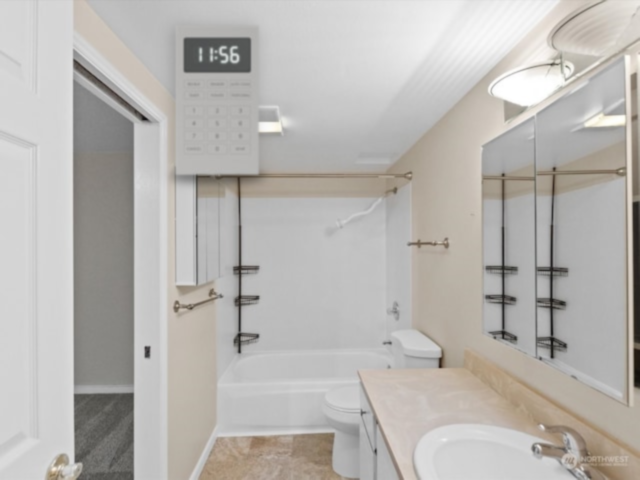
{"hour": 11, "minute": 56}
